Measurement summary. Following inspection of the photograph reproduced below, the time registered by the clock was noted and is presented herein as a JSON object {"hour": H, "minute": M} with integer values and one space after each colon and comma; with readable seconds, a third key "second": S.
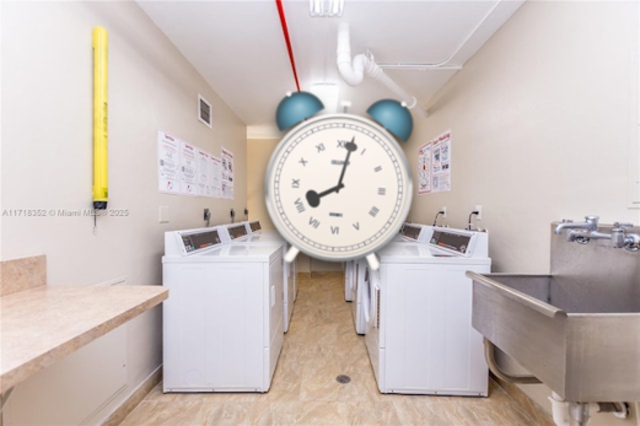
{"hour": 8, "minute": 2}
